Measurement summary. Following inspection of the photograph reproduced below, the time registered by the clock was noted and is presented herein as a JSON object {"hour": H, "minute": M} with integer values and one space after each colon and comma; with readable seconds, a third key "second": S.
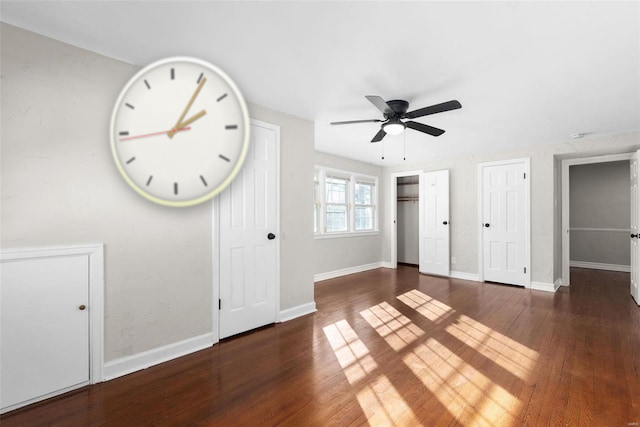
{"hour": 2, "minute": 5, "second": 44}
